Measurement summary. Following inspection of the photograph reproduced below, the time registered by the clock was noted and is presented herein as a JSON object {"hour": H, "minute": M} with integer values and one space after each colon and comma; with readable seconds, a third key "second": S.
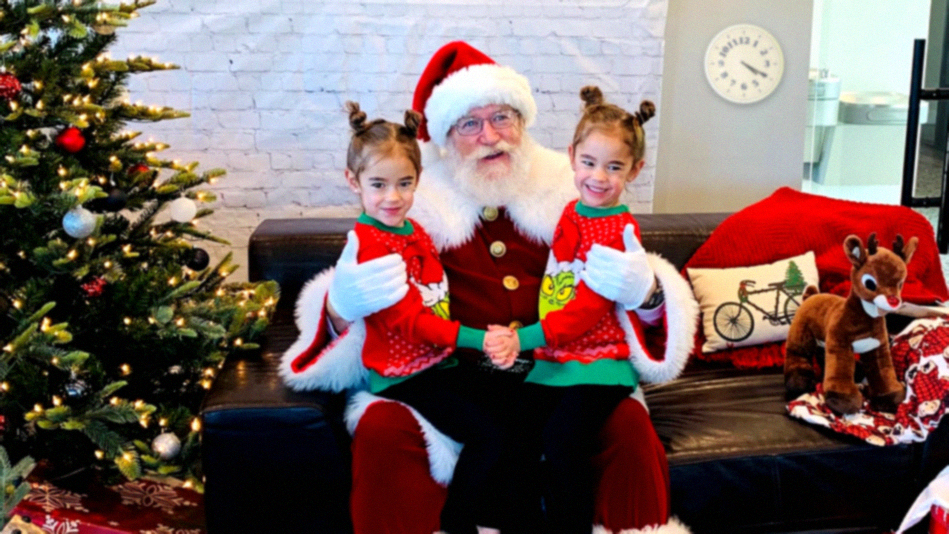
{"hour": 4, "minute": 20}
